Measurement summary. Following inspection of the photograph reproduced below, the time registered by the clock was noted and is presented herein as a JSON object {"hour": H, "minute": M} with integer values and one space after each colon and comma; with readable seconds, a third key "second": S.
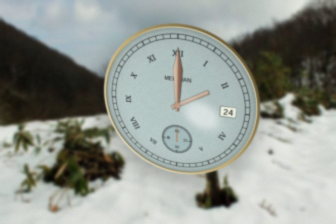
{"hour": 2, "minute": 0}
